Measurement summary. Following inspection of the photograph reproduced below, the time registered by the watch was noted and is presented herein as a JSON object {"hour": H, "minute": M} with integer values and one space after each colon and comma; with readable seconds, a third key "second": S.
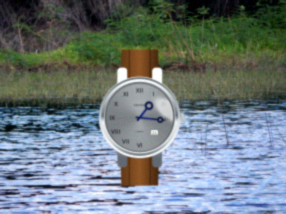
{"hour": 1, "minute": 16}
